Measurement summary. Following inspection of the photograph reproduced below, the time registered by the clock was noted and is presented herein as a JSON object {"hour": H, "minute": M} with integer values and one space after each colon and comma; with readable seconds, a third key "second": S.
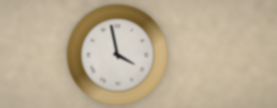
{"hour": 3, "minute": 58}
